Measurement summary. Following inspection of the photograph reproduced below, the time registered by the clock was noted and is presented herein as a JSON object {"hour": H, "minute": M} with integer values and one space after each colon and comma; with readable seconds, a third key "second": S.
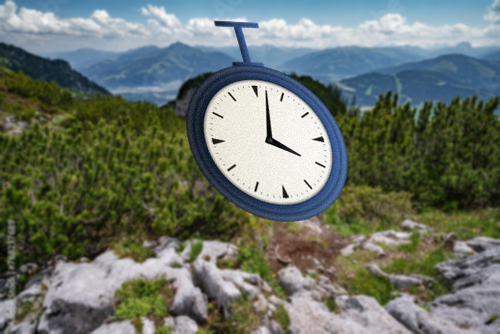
{"hour": 4, "minute": 2}
